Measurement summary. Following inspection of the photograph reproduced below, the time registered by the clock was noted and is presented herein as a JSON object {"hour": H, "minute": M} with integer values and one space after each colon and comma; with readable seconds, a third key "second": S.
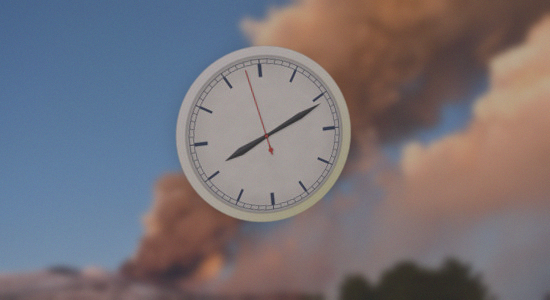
{"hour": 8, "minute": 10, "second": 58}
